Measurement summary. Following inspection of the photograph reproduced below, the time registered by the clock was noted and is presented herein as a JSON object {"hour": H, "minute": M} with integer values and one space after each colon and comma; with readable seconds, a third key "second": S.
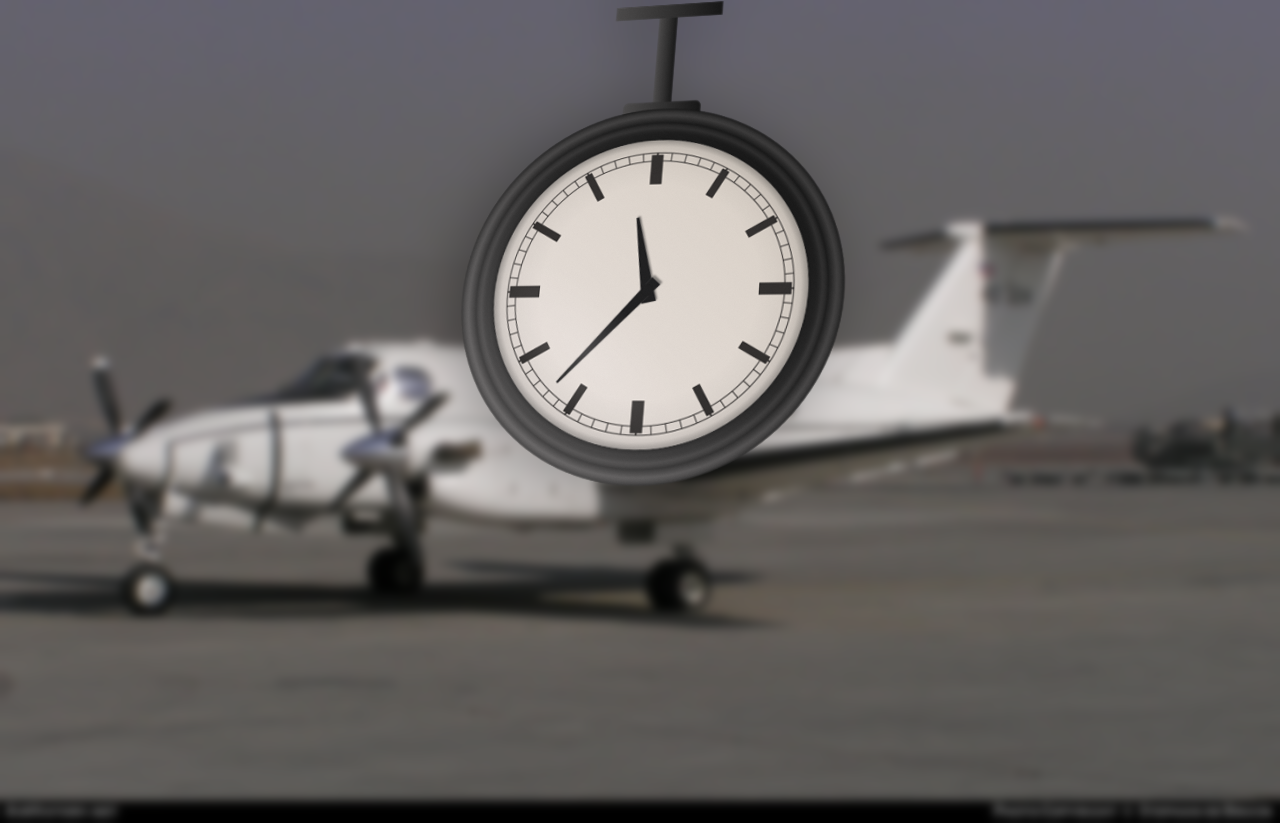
{"hour": 11, "minute": 37}
